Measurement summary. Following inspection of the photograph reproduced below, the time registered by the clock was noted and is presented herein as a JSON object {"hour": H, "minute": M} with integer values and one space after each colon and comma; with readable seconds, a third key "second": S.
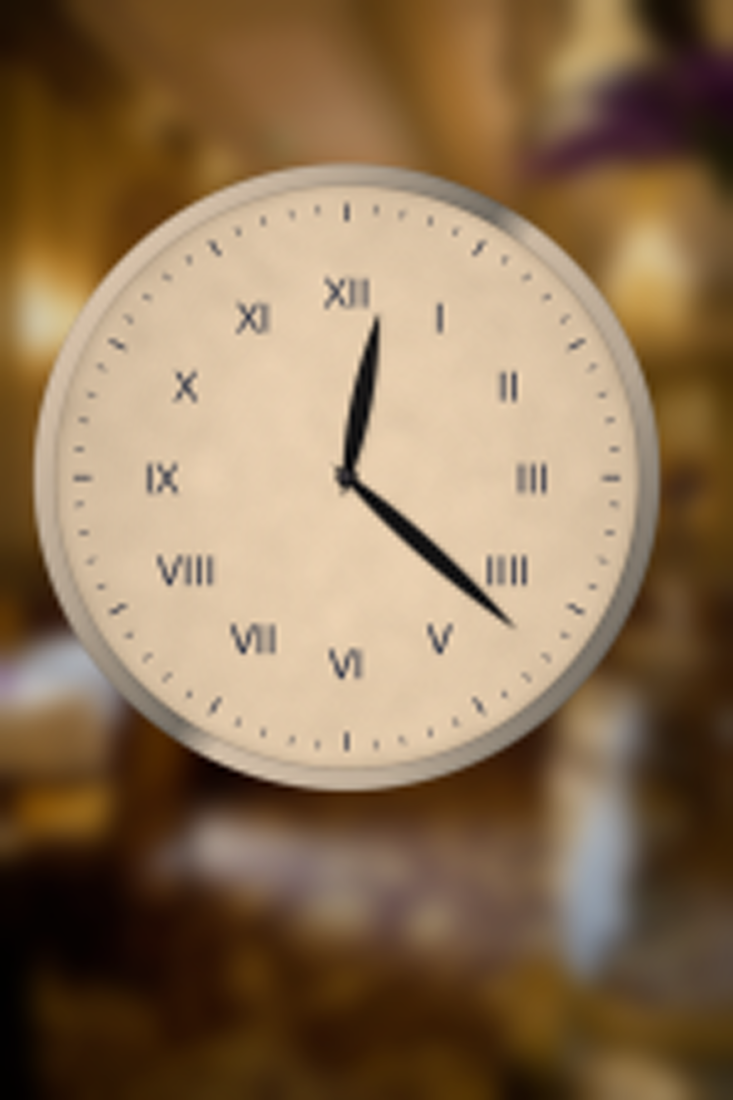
{"hour": 12, "minute": 22}
